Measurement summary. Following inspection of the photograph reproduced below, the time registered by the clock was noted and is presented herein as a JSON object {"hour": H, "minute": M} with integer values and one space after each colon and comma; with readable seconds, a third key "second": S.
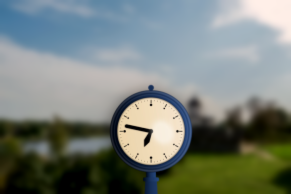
{"hour": 6, "minute": 47}
